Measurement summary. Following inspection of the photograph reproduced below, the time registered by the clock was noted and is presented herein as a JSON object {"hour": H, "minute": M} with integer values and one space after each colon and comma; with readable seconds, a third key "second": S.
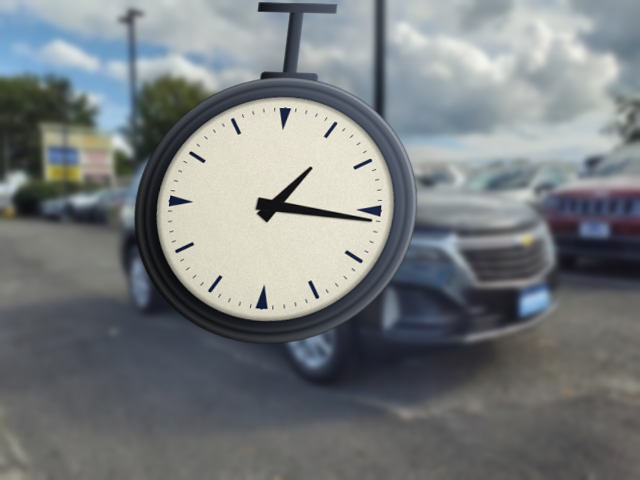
{"hour": 1, "minute": 16}
